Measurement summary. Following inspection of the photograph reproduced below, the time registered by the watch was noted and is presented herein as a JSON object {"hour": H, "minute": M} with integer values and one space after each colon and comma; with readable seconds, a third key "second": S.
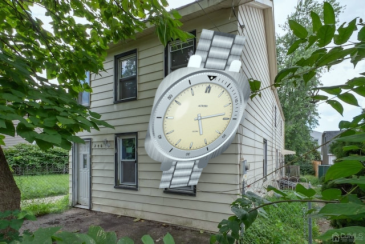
{"hour": 5, "minute": 13}
